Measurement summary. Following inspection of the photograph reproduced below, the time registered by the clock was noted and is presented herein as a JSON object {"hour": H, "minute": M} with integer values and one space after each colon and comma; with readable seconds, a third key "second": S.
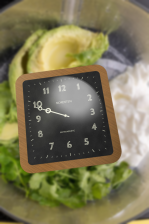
{"hour": 9, "minute": 49}
